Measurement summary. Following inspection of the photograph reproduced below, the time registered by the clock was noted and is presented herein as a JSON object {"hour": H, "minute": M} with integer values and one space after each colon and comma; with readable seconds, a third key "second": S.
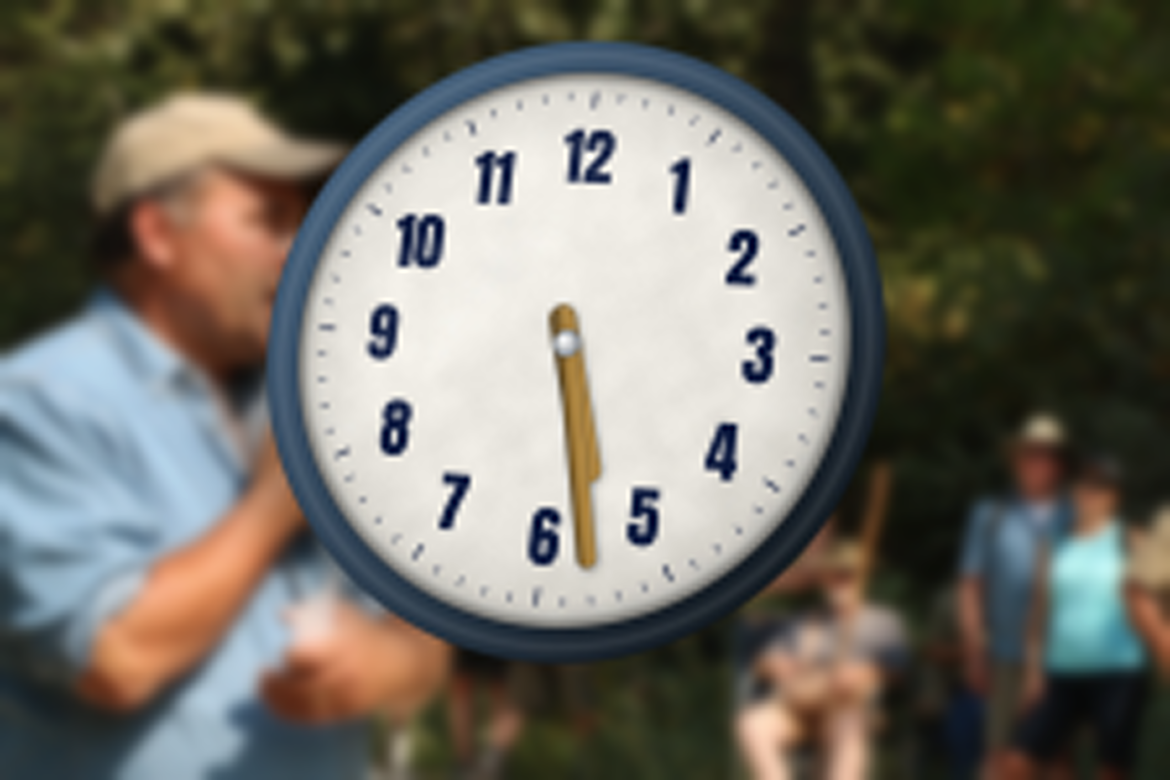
{"hour": 5, "minute": 28}
